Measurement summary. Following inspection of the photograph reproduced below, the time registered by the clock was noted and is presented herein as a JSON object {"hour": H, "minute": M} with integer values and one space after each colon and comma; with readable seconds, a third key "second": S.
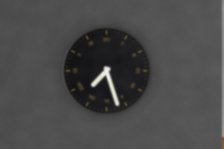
{"hour": 7, "minute": 27}
